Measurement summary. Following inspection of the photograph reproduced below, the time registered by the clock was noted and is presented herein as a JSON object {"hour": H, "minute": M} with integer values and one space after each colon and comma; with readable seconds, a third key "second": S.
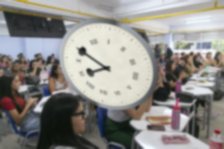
{"hour": 8, "minute": 54}
